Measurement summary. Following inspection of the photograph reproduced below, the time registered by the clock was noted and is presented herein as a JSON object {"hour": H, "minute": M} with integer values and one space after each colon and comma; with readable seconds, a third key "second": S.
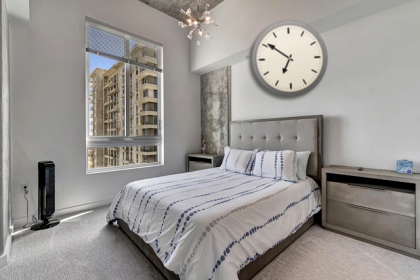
{"hour": 6, "minute": 51}
